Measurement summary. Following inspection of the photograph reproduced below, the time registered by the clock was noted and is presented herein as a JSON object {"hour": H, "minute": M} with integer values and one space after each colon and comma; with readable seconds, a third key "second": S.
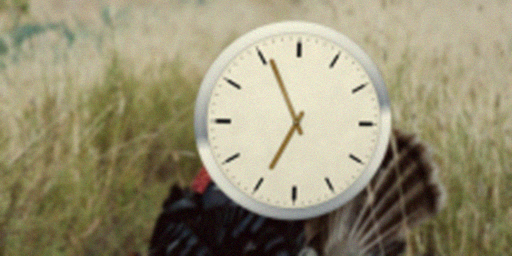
{"hour": 6, "minute": 56}
